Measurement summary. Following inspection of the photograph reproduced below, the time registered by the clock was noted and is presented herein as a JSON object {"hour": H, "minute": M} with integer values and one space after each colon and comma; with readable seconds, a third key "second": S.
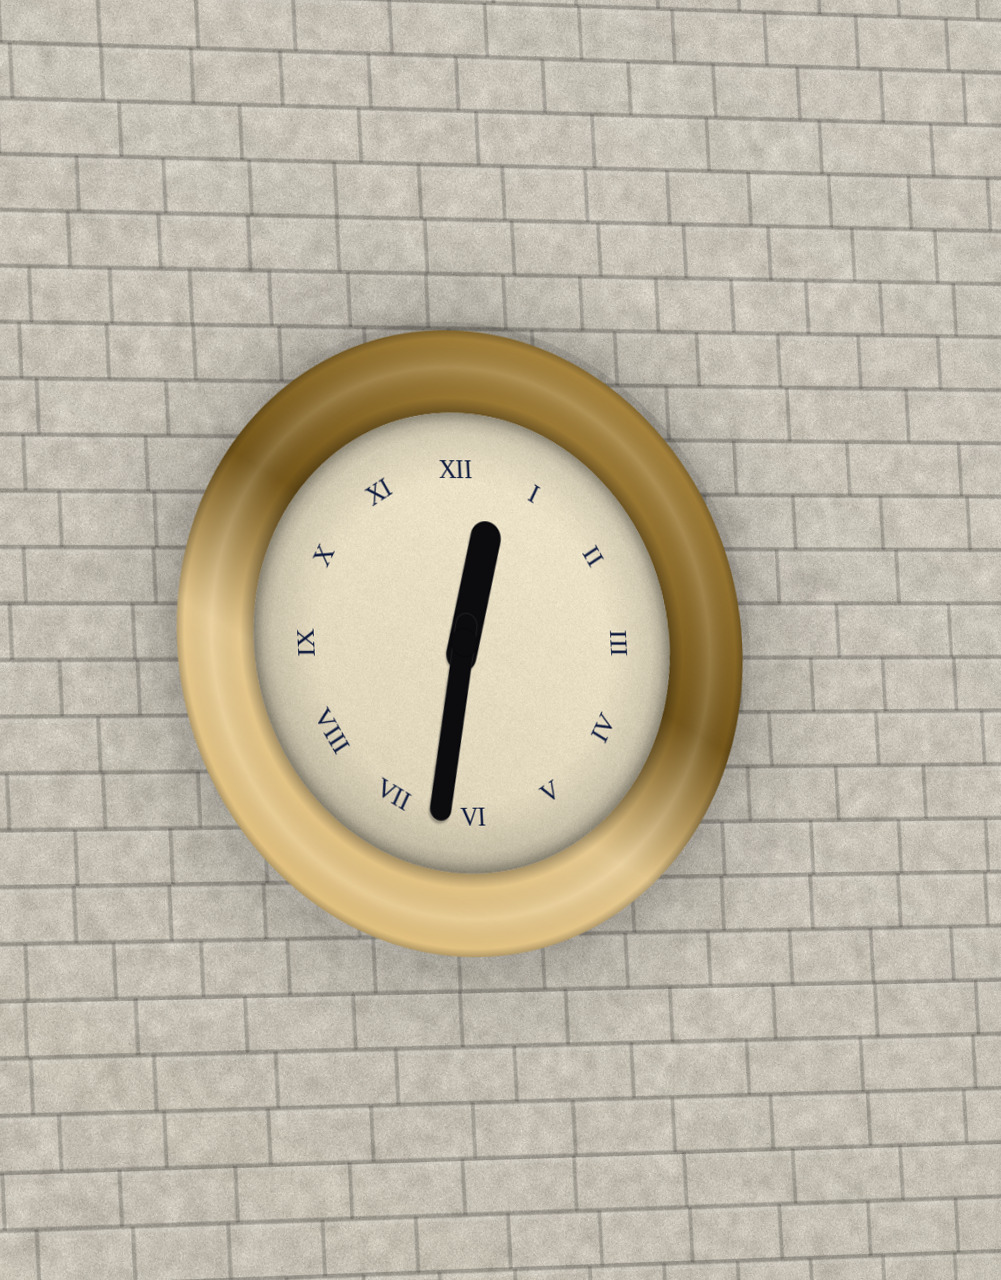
{"hour": 12, "minute": 32}
